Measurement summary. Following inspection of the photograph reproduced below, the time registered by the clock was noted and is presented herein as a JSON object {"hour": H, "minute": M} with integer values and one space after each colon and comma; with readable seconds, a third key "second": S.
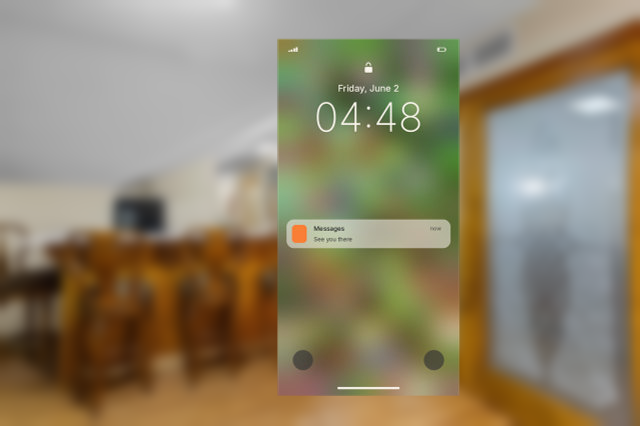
{"hour": 4, "minute": 48}
